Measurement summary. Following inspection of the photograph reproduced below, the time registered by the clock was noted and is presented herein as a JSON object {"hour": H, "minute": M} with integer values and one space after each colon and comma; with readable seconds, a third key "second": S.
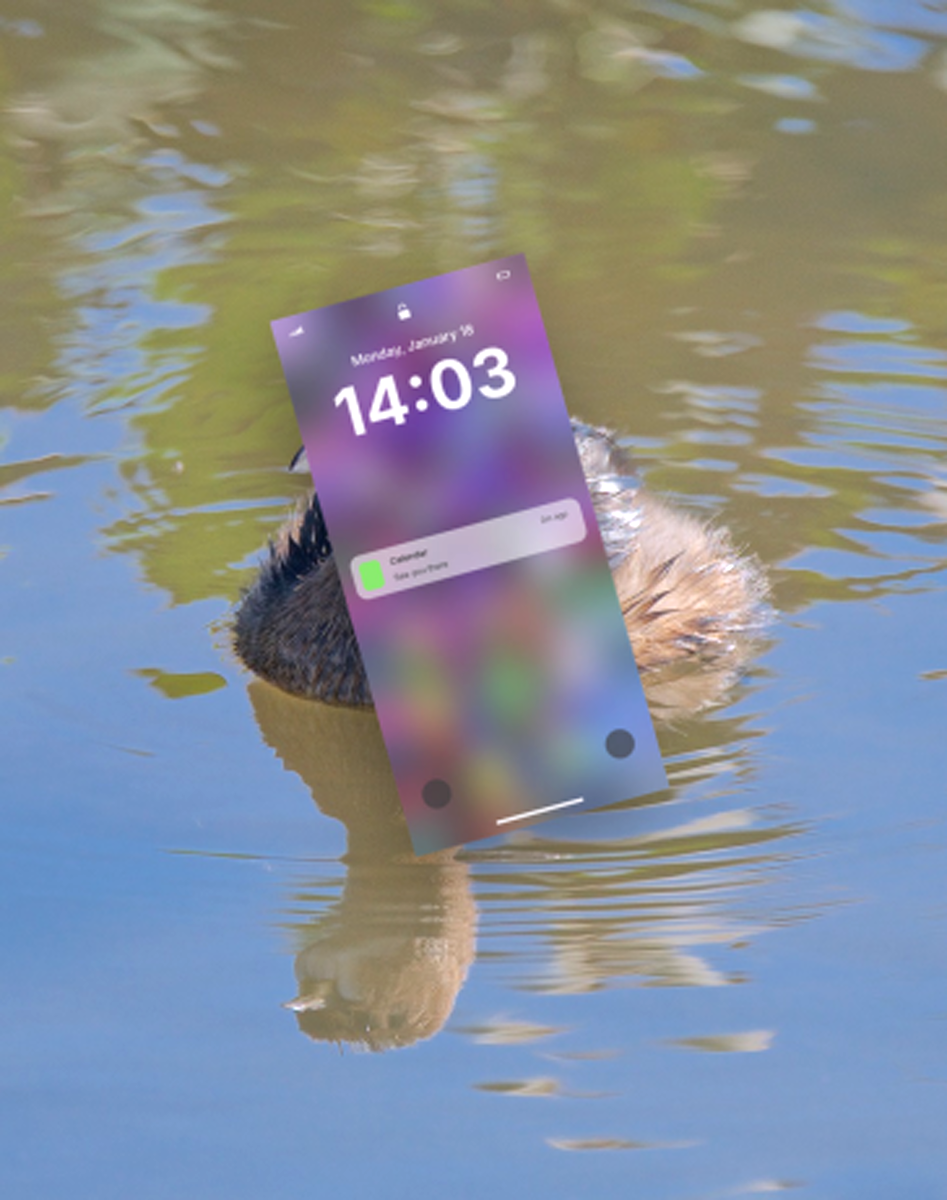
{"hour": 14, "minute": 3}
